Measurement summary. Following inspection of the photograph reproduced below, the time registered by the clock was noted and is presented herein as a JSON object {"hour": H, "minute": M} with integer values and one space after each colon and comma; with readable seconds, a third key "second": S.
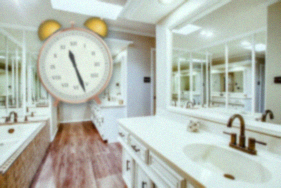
{"hour": 11, "minute": 27}
